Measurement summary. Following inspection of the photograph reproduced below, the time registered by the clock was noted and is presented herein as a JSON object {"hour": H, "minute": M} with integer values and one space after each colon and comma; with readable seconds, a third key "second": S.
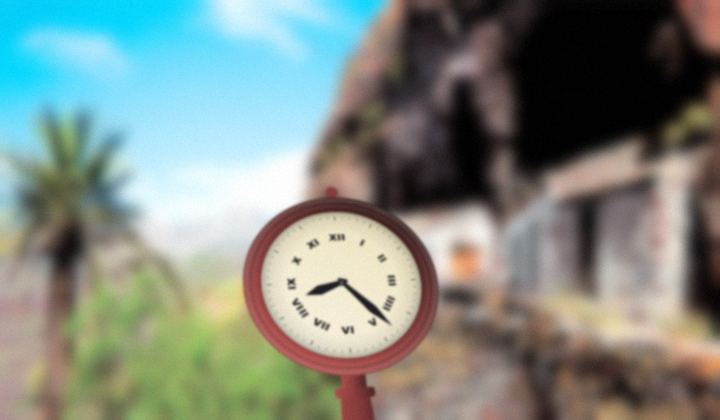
{"hour": 8, "minute": 23}
